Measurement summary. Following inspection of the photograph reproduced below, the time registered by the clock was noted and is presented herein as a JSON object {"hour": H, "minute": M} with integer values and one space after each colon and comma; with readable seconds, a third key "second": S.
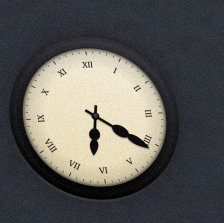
{"hour": 6, "minute": 21}
